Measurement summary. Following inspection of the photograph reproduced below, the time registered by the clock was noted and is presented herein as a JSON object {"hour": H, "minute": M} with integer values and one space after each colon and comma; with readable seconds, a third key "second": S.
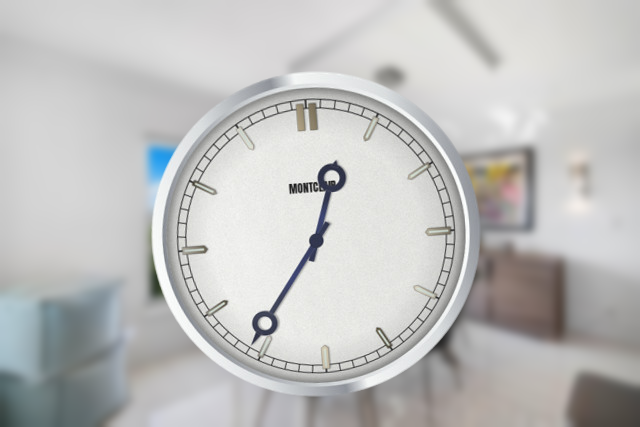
{"hour": 12, "minute": 36}
